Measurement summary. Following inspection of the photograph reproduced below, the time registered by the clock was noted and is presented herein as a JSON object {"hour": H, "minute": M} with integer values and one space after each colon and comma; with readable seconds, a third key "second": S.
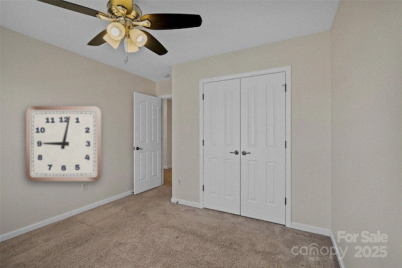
{"hour": 9, "minute": 2}
